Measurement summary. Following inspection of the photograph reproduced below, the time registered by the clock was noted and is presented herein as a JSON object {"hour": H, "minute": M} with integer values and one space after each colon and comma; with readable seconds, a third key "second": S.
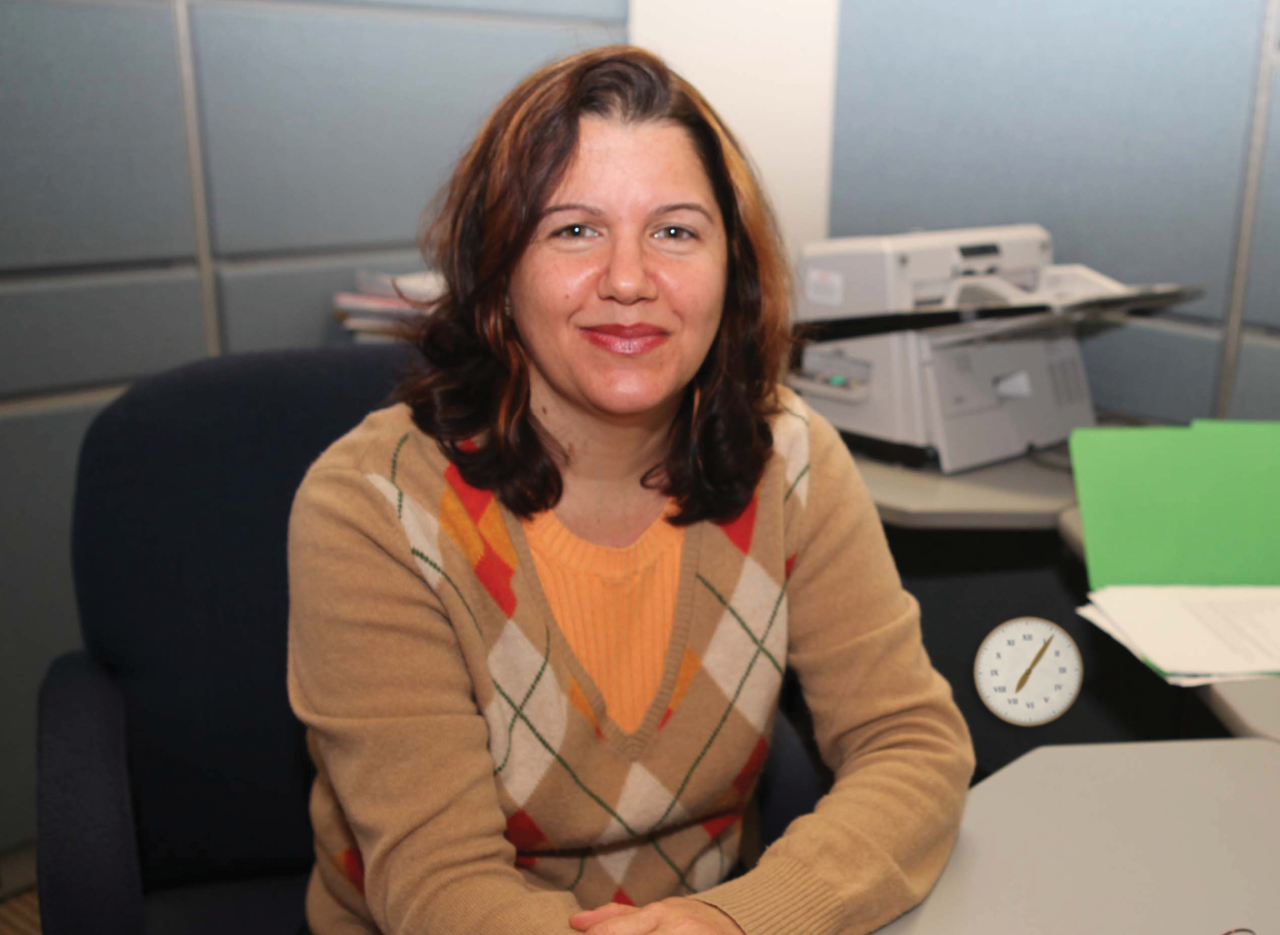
{"hour": 7, "minute": 6}
